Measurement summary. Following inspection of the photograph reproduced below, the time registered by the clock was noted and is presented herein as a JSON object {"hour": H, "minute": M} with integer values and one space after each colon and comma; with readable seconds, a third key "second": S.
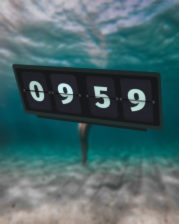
{"hour": 9, "minute": 59}
